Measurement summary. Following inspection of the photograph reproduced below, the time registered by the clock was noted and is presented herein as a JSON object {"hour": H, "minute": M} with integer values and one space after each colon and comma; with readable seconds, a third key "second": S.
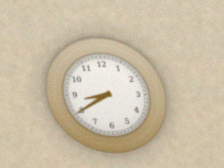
{"hour": 8, "minute": 40}
